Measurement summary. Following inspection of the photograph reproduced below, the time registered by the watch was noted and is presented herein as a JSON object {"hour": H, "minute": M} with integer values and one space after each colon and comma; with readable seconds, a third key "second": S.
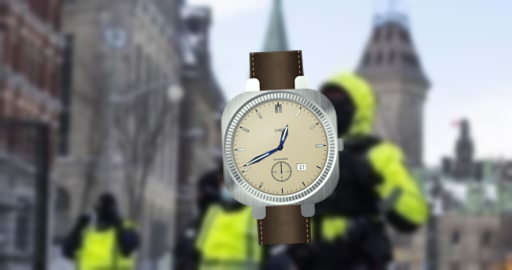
{"hour": 12, "minute": 41}
